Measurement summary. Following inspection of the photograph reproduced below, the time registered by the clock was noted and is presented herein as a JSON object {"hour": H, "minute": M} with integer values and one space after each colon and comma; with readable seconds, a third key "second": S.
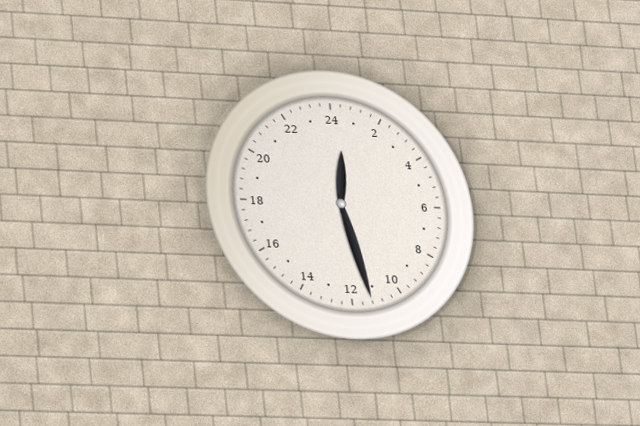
{"hour": 0, "minute": 28}
